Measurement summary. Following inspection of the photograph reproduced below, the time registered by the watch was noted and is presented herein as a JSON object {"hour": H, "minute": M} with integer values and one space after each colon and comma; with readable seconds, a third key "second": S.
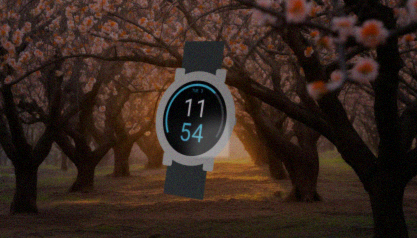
{"hour": 11, "minute": 54}
